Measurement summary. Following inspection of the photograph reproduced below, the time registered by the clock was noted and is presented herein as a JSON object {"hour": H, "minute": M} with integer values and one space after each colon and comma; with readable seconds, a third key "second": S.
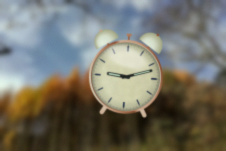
{"hour": 9, "minute": 12}
